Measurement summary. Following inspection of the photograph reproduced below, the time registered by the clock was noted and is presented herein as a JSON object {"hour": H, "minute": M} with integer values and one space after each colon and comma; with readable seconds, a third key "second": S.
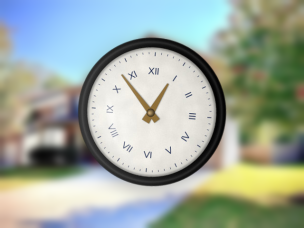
{"hour": 12, "minute": 53}
